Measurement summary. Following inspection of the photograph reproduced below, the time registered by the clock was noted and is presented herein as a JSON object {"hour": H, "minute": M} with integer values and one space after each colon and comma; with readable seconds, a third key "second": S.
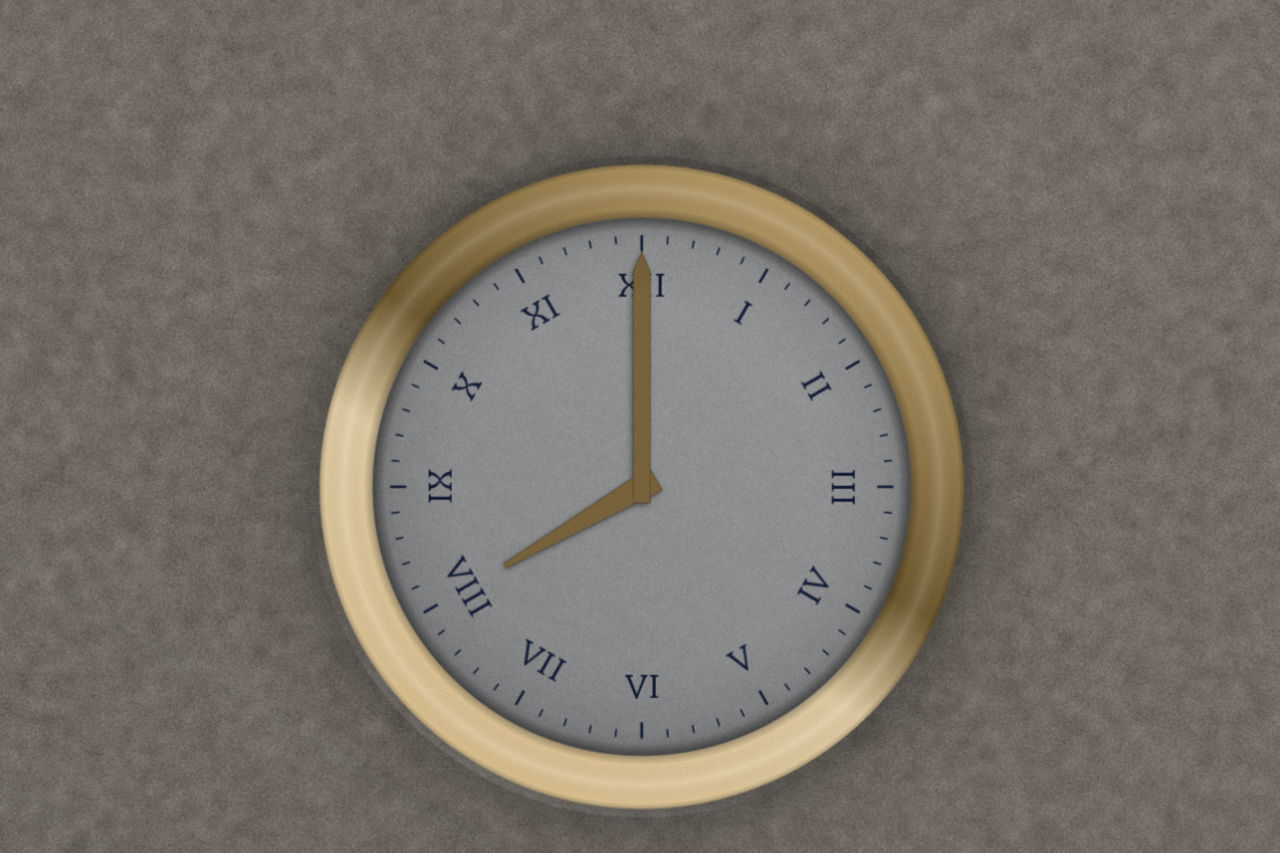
{"hour": 8, "minute": 0}
